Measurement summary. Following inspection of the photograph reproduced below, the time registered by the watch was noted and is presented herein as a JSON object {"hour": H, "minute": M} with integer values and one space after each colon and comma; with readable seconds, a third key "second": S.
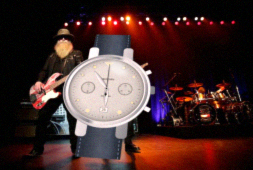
{"hour": 5, "minute": 54}
